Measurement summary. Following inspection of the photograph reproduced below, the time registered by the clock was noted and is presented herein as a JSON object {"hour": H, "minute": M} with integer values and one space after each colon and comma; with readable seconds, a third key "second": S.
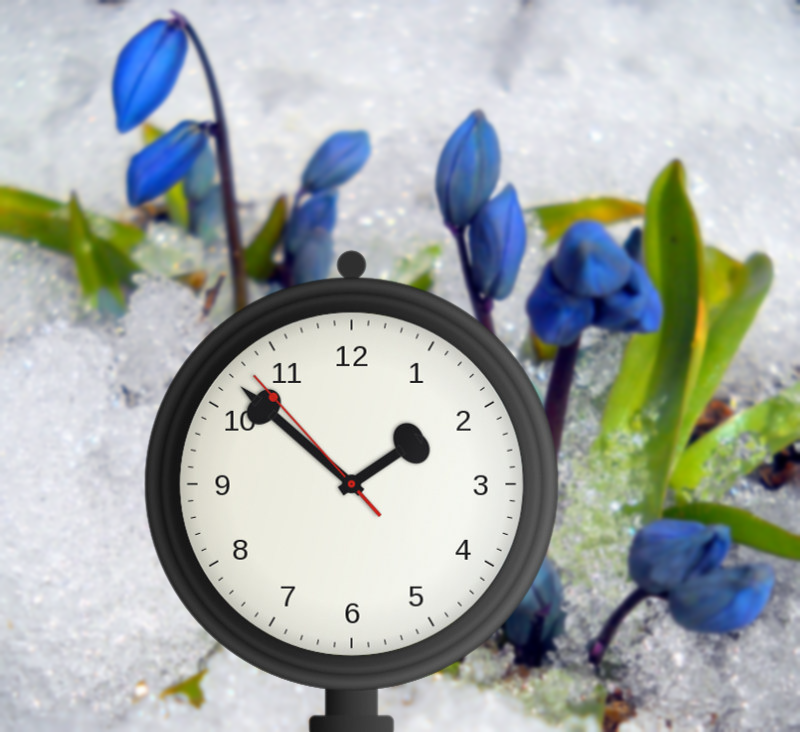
{"hour": 1, "minute": 51, "second": 53}
